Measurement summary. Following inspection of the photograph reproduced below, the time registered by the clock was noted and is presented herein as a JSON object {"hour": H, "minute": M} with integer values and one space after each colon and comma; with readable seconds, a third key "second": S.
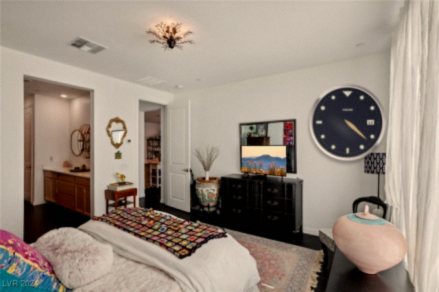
{"hour": 4, "minute": 22}
